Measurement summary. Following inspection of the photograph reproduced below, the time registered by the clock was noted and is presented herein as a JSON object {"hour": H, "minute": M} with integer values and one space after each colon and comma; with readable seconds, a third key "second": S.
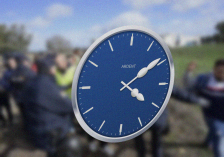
{"hour": 4, "minute": 9}
